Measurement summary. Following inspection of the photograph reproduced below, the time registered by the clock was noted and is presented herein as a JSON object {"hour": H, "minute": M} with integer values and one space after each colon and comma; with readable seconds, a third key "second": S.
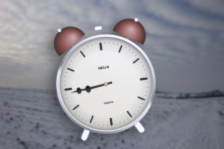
{"hour": 8, "minute": 44}
